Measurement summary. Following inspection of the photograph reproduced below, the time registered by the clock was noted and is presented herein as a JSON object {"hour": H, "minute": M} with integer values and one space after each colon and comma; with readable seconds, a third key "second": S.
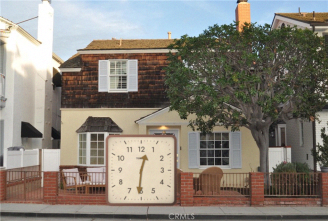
{"hour": 12, "minute": 31}
